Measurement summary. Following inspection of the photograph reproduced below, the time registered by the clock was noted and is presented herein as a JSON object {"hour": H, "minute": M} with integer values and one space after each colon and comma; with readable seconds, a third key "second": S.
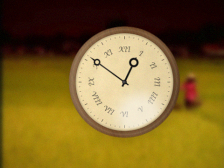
{"hour": 12, "minute": 51}
